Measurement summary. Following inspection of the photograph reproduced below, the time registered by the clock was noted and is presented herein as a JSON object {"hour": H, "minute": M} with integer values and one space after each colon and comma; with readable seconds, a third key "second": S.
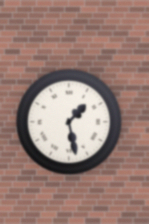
{"hour": 1, "minute": 28}
